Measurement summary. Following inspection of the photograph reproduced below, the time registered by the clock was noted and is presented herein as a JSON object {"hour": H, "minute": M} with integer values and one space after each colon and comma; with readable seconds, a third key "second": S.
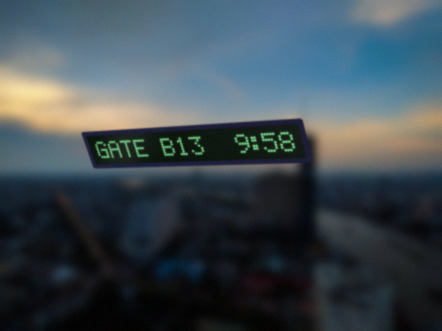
{"hour": 9, "minute": 58}
